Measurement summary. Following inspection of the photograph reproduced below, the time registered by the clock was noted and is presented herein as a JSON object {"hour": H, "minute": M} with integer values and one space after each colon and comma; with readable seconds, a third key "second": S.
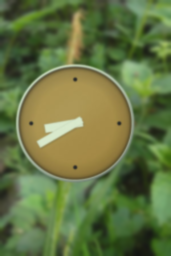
{"hour": 8, "minute": 40}
